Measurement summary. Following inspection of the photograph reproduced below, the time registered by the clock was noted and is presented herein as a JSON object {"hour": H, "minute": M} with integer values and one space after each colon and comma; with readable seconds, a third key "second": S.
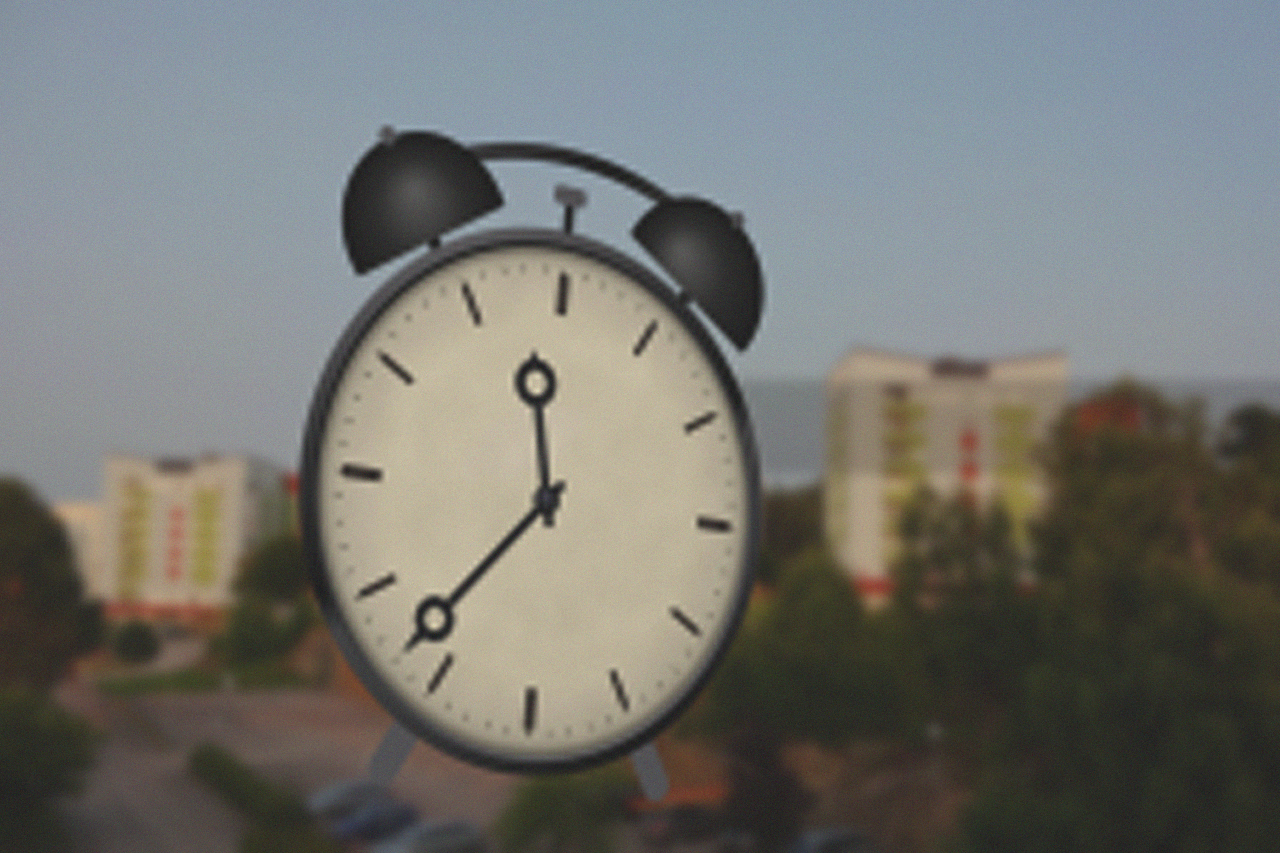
{"hour": 11, "minute": 37}
